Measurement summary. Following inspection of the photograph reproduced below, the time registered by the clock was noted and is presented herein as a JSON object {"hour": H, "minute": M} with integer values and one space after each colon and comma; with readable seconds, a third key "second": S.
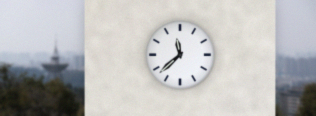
{"hour": 11, "minute": 38}
